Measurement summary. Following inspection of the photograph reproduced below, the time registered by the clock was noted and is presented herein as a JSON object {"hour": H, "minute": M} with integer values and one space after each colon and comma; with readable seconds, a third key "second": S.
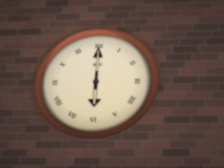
{"hour": 6, "minute": 0}
